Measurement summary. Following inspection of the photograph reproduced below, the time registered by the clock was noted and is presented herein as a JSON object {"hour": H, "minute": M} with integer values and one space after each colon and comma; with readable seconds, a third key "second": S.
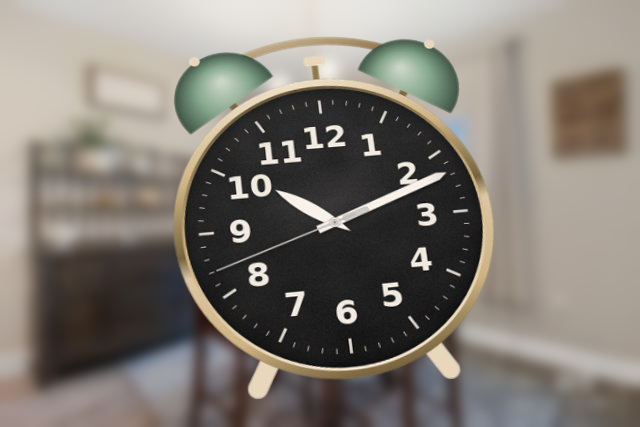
{"hour": 10, "minute": 11, "second": 42}
